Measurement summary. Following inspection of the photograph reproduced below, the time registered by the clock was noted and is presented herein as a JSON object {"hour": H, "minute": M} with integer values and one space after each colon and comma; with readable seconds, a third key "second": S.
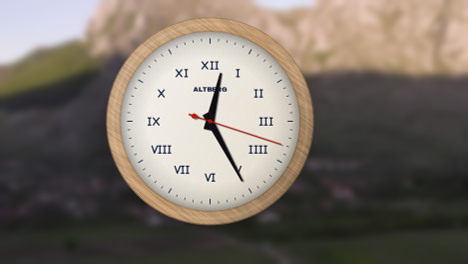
{"hour": 12, "minute": 25, "second": 18}
